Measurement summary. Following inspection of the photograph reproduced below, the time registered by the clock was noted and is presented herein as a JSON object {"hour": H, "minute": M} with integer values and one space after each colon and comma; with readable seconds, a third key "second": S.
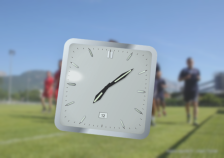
{"hour": 7, "minute": 8}
